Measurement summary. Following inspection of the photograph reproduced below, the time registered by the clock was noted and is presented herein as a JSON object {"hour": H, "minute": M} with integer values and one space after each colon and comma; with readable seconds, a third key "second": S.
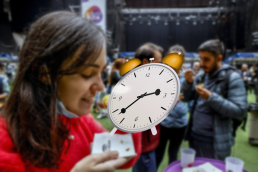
{"hour": 2, "minute": 38}
